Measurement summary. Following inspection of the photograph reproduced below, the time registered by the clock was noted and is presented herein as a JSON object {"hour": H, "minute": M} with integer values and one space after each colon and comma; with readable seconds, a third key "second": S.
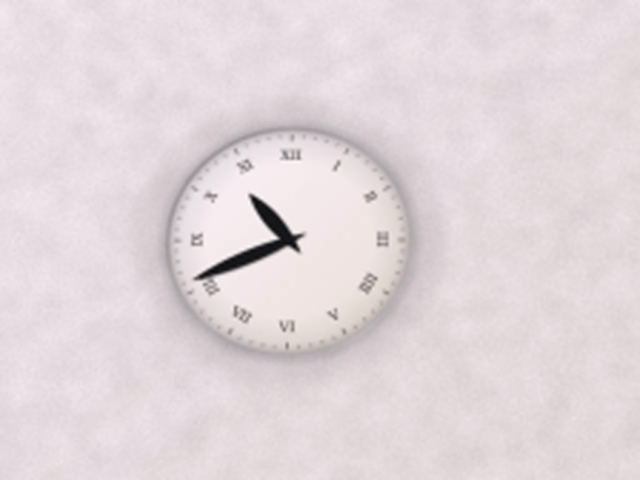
{"hour": 10, "minute": 41}
